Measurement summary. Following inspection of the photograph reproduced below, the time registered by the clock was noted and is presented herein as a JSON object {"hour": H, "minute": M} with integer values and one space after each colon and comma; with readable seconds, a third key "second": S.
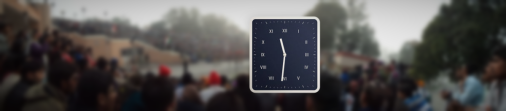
{"hour": 11, "minute": 31}
